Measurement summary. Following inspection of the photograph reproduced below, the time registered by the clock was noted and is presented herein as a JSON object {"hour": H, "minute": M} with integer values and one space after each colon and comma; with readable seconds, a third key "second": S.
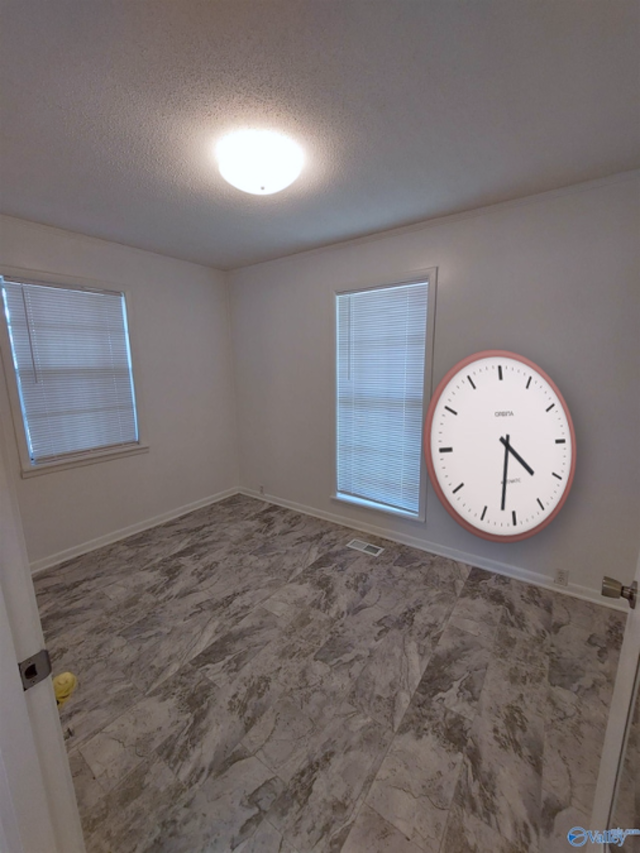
{"hour": 4, "minute": 32}
